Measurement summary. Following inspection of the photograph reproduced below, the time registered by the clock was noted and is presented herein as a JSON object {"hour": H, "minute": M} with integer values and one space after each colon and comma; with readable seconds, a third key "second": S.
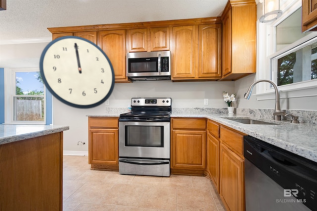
{"hour": 12, "minute": 0}
